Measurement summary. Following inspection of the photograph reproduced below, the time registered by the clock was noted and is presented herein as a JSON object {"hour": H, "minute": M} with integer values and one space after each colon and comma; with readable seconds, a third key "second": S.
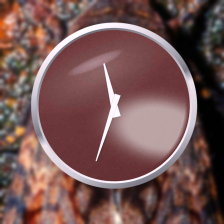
{"hour": 11, "minute": 33}
